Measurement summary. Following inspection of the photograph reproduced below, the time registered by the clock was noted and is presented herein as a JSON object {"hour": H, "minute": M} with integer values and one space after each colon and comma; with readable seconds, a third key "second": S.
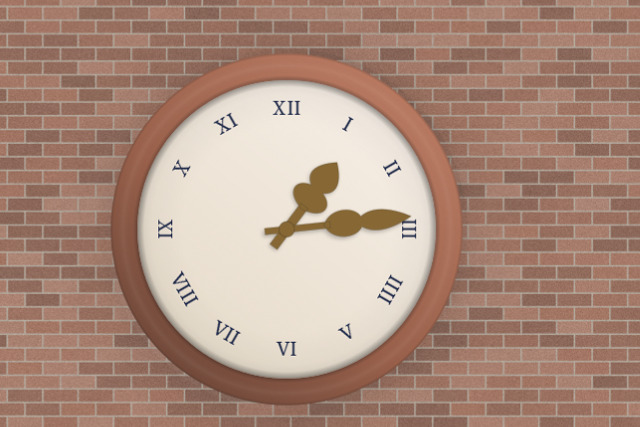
{"hour": 1, "minute": 14}
